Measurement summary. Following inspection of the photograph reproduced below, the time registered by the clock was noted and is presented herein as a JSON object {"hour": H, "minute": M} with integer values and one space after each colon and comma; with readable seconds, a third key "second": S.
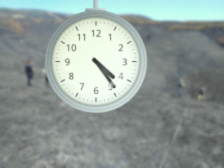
{"hour": 4, "minute": 24}
